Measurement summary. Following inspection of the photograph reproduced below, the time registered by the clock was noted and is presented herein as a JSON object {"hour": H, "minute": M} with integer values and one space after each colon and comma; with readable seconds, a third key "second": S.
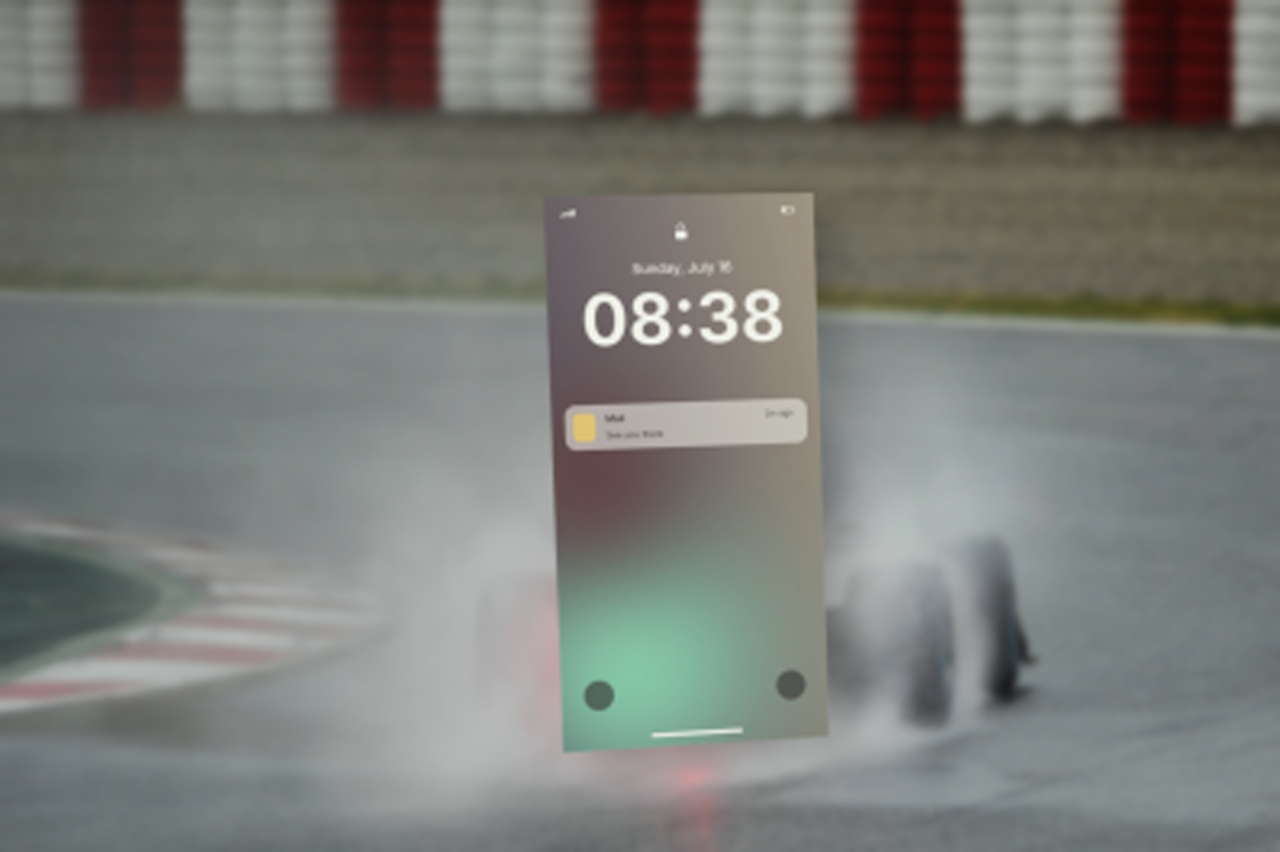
{"hour": 8, "minute": 38}
